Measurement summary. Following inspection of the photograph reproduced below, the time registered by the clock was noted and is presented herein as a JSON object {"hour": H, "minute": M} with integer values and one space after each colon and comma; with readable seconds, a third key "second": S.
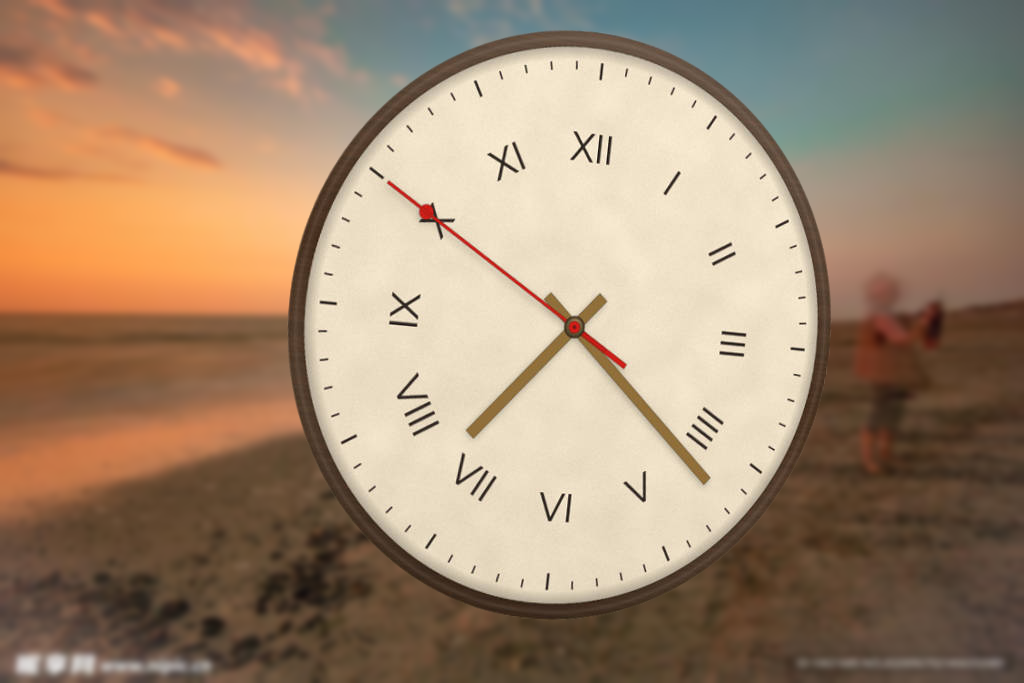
{"hour": 7, "minute": 21, "second": 50}
